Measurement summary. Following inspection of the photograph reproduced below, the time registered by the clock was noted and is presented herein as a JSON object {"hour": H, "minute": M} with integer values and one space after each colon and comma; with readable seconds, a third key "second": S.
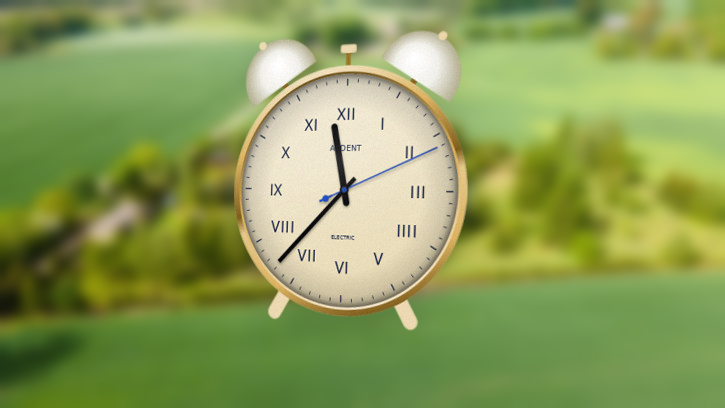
{"hour": 11, "minute": 37, "second": 11}
